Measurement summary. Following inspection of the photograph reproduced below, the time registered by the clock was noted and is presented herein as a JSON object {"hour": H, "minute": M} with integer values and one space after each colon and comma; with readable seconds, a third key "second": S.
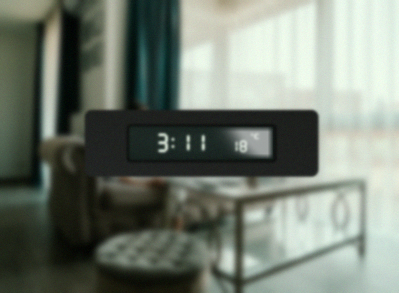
{"hour": 3, "minute": 11}
